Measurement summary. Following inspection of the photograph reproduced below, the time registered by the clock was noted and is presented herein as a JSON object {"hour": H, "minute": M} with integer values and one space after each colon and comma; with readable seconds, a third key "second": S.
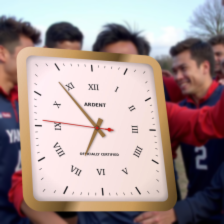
{"hour": 6, "minute": 53, "second": 46}
